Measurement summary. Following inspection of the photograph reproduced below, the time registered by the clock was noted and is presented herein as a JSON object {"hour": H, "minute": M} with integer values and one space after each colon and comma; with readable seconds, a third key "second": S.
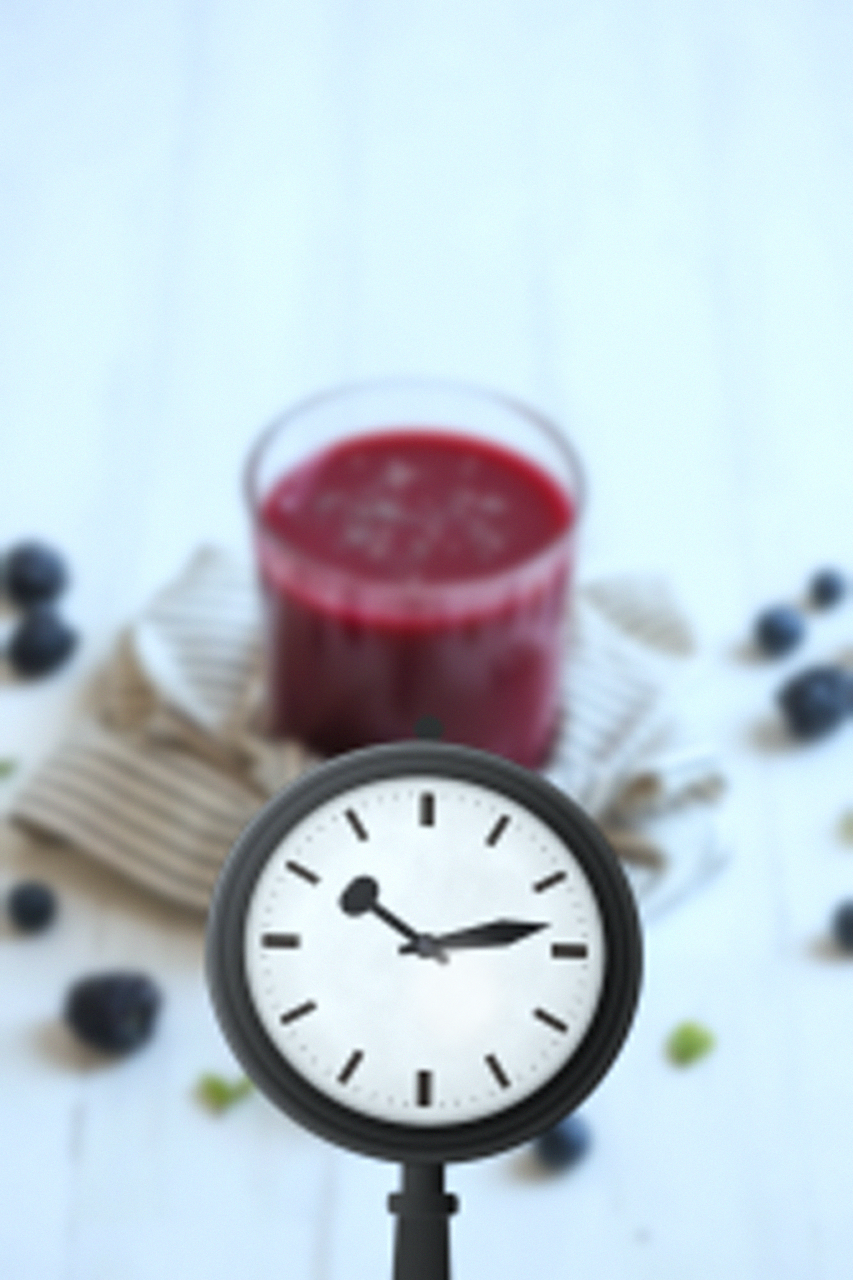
{"hour": 10, "minute": 13}
